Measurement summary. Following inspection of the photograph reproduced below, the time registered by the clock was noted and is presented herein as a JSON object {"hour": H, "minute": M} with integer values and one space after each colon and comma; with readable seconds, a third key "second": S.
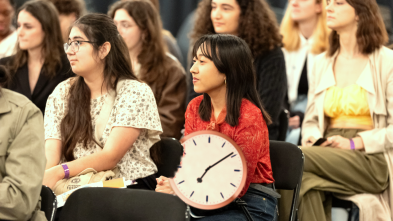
{"hour": 7, "minute": 9}
